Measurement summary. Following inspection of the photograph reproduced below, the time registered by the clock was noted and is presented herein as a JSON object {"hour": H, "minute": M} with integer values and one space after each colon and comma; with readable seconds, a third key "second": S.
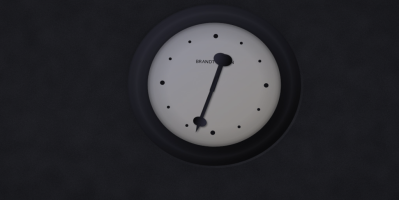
{"hour": 12, "minute": 33}
